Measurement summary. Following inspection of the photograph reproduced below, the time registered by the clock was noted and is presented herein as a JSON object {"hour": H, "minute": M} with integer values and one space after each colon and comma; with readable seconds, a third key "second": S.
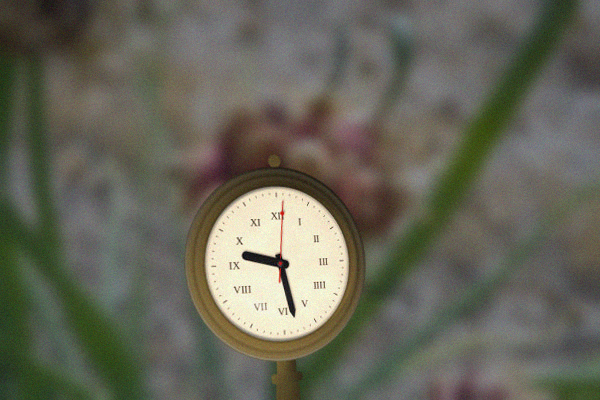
{"hour": 9, "minute": 28, "second": 1}
